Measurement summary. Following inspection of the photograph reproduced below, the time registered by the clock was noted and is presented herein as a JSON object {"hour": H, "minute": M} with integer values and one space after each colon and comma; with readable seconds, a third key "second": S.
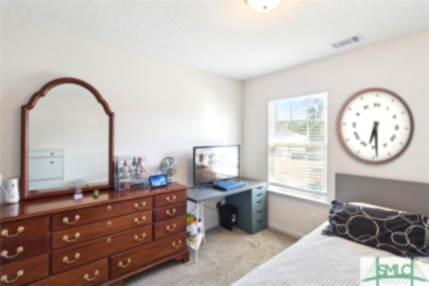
{"hour": 6, "minute": 29}
